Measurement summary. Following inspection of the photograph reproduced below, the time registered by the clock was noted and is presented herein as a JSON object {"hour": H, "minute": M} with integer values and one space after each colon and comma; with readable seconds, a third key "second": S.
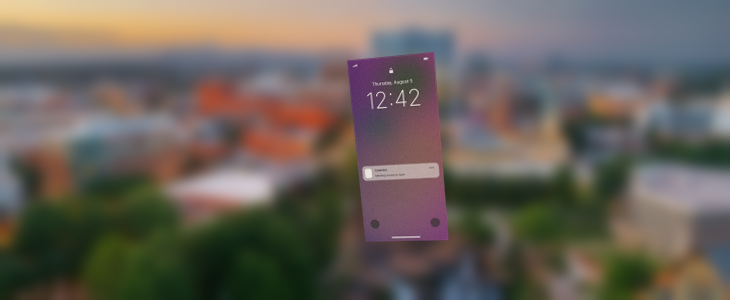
{"hour": 12, "minute": 42}
